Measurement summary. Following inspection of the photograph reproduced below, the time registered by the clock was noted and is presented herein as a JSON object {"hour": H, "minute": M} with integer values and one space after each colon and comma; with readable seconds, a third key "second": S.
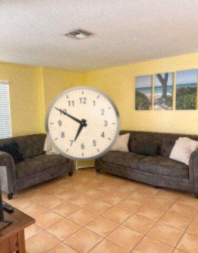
{"hour": 6, "minute": 50}
